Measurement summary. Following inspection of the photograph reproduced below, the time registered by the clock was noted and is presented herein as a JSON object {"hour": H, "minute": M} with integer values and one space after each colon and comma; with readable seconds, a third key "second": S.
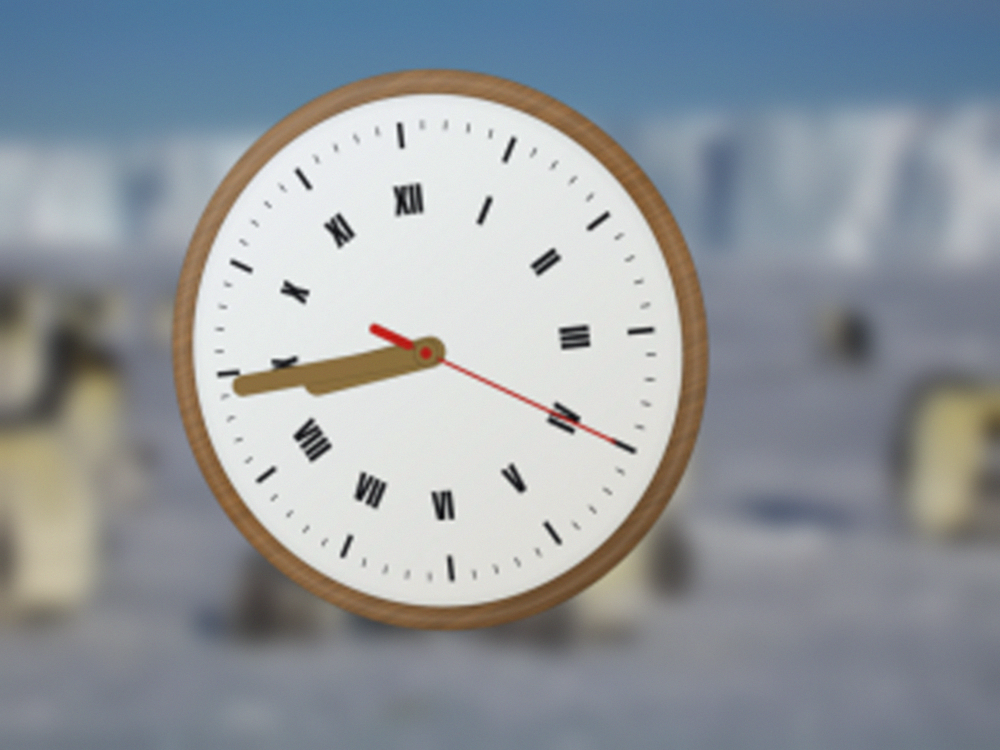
{"hour": 8, "minute": 44, "second": 20}
